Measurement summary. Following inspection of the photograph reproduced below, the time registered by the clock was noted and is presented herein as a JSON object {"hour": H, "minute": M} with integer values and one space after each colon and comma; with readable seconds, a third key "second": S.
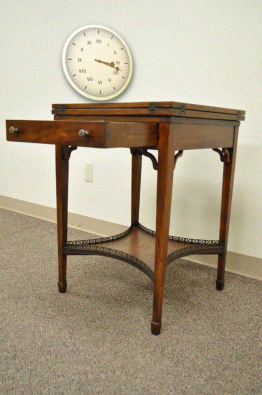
{"hour": 3, "minute": 18}
